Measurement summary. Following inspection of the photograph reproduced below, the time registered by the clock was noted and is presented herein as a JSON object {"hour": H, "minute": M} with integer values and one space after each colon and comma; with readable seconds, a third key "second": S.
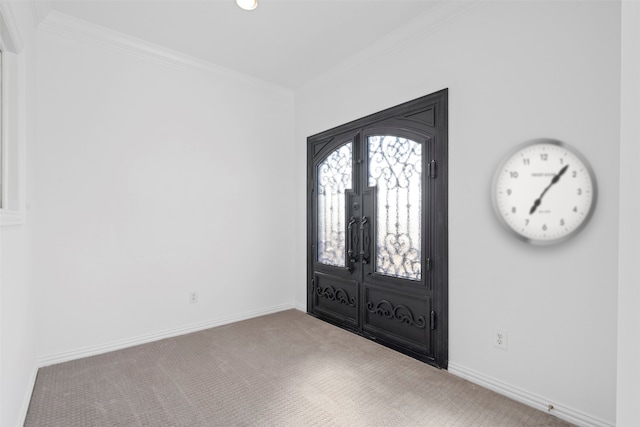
{"hour": 7, "minute": 7}
